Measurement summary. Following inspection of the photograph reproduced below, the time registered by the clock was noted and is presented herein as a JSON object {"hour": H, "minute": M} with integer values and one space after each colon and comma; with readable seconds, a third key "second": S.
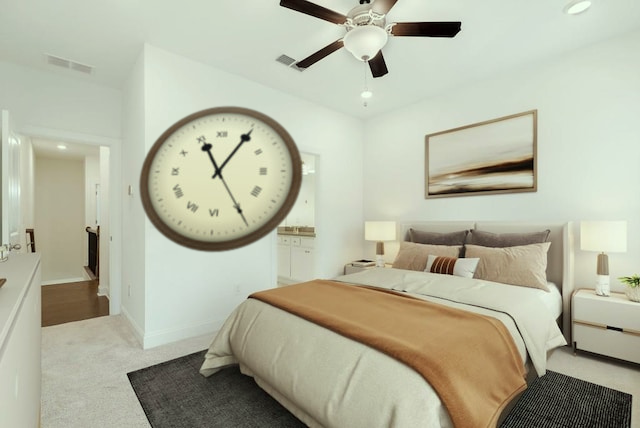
{"hour": 11, "minute": 5, "second": 25}
